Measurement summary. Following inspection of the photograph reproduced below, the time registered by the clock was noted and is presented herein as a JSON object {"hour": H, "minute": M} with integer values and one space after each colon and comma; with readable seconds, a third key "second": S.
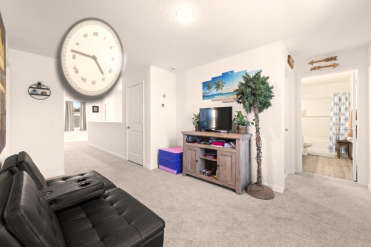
{"hour": 4, "minute": 47}
